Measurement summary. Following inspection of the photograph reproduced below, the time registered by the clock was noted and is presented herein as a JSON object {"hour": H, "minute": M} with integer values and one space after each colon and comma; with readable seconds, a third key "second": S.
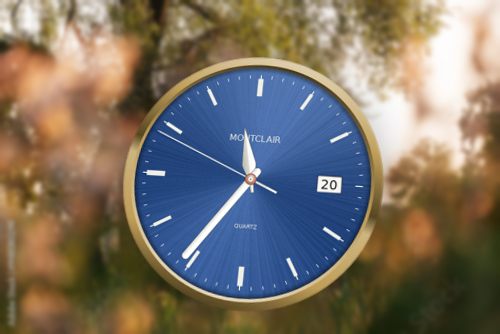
{"hour": 11, "minute": 35, "second": 49}
